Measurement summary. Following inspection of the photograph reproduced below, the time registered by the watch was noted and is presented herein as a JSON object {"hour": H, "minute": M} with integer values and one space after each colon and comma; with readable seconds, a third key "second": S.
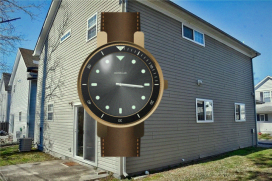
{"hour": 3, "minute": 16}
